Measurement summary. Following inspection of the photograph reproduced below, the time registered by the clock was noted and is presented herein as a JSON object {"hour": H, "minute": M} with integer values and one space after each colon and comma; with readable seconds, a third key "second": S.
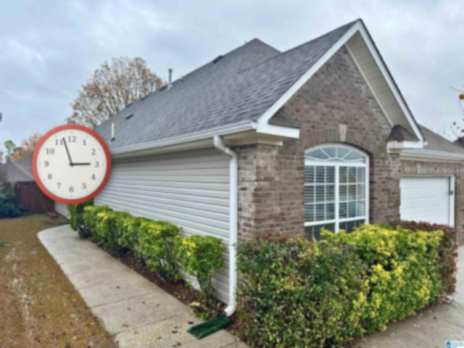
{"hour": 2, "minute": 57}
